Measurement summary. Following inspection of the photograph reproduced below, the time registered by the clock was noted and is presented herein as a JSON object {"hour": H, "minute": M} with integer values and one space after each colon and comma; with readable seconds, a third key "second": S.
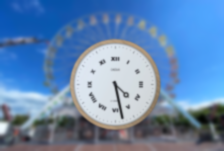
{"hour": 4, "minute": 28}
